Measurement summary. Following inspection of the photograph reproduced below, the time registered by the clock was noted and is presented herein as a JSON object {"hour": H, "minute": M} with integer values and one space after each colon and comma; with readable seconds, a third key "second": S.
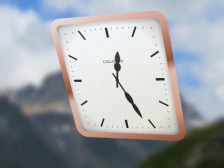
{"hour": 12, "minute": 26}
